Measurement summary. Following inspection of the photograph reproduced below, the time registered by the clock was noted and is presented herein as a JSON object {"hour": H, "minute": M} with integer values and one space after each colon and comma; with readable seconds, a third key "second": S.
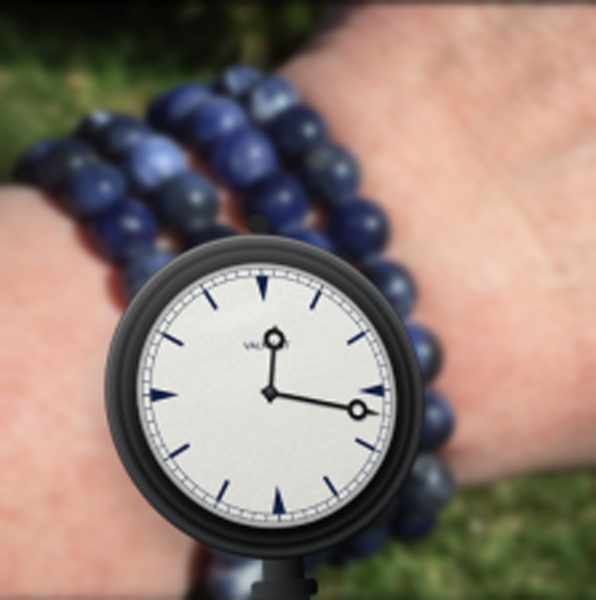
{"hour": 12, "minute": 17}
